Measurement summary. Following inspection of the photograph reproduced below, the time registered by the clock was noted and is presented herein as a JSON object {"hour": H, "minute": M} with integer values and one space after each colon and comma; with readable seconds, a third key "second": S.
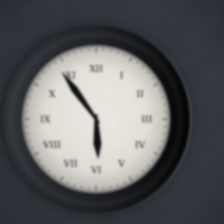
{"hour": 5, "minute": 54}
